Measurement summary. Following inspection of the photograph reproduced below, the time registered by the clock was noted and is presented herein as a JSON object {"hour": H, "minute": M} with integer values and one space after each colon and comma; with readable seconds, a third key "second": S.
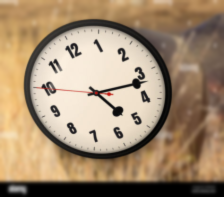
{"hour": 5, "minute": 16, "second": 50}
